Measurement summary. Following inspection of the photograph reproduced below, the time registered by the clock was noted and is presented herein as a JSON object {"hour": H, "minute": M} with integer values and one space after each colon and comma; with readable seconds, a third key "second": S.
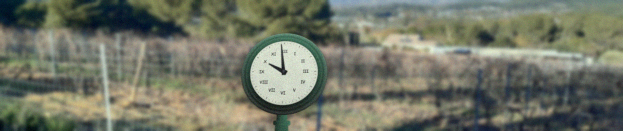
{"hour": 9, "minute": 59}
